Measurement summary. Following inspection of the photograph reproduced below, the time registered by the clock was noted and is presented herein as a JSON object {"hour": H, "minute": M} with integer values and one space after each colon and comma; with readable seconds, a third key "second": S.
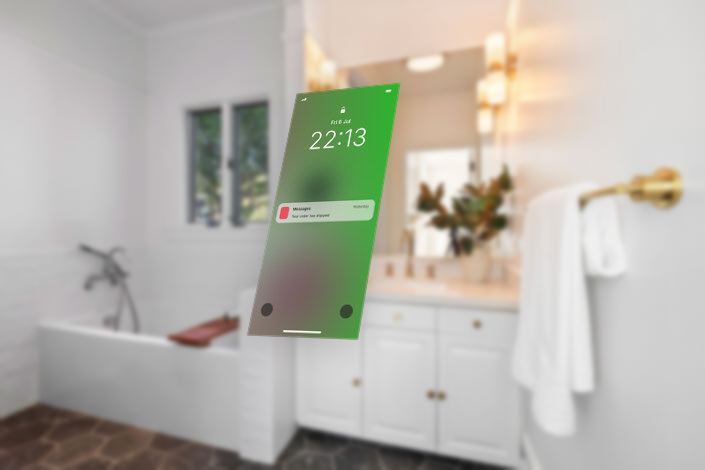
{"hour": 22, "minute": 13}
